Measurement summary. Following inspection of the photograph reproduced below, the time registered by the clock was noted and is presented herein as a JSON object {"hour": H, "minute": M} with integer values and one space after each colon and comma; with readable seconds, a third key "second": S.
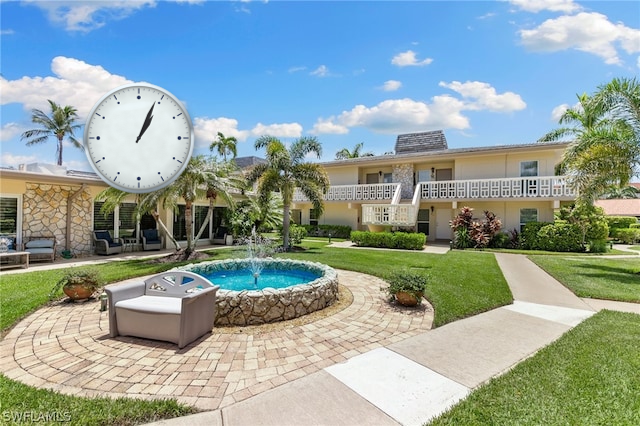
{"hour": 1, "minute": 4}
